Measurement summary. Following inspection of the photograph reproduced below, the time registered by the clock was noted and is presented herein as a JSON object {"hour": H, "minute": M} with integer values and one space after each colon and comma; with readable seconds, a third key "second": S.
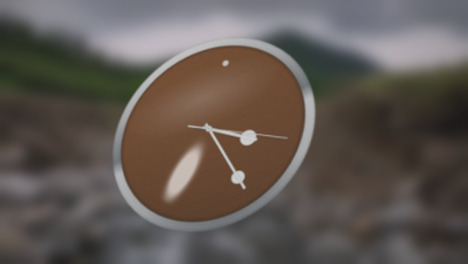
{"hour": 3, "minute": 23, "second": 16}
